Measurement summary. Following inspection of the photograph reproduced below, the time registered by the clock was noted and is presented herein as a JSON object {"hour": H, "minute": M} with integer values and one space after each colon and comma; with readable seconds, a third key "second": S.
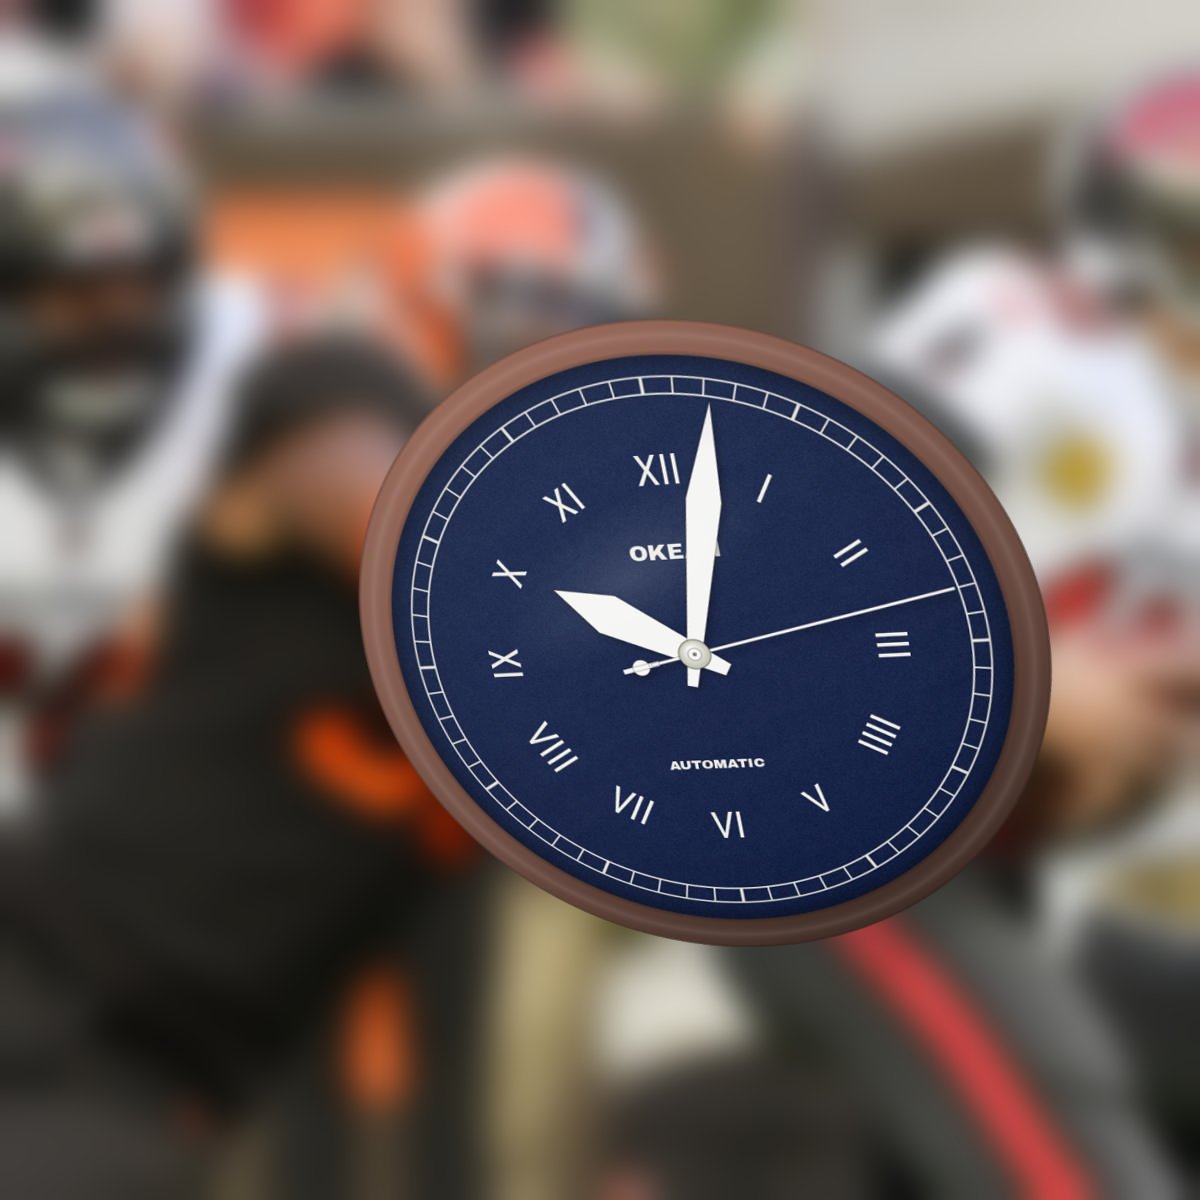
{"hour": 10, "minute": 2, "second": 13}
